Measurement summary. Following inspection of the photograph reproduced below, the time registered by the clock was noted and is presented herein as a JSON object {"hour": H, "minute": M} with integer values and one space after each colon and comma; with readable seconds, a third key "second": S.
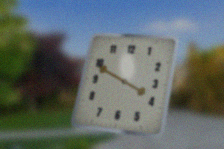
{"hour": 3, "minute": 49}
